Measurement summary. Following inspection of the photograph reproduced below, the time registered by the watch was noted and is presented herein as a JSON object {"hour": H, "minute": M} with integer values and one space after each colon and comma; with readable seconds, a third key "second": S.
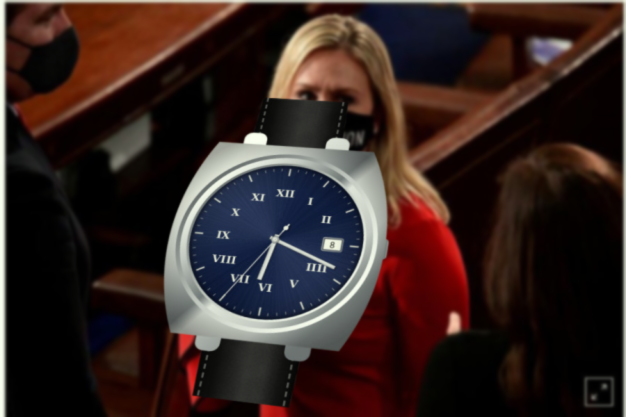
{"hour": 6, "minute": 18, "second": 35}
